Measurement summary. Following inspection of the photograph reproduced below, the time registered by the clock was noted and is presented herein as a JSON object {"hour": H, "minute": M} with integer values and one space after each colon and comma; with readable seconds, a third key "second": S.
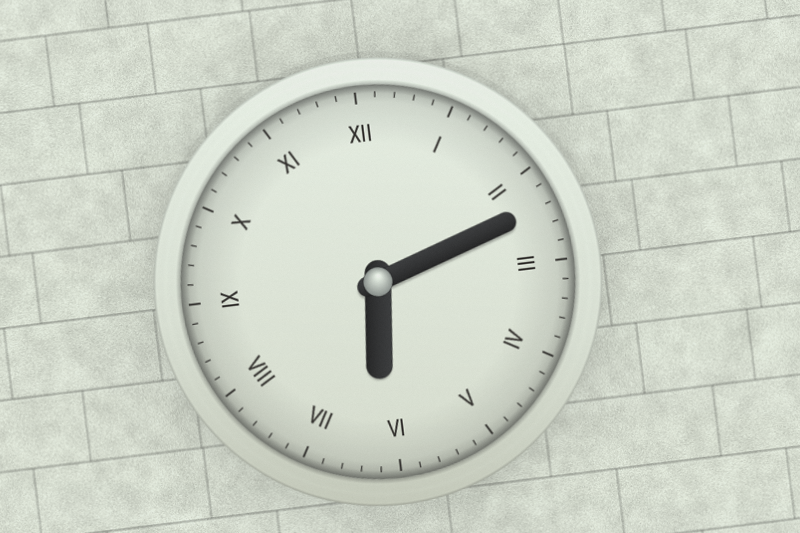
{"hour": 6, "minute": 12}
